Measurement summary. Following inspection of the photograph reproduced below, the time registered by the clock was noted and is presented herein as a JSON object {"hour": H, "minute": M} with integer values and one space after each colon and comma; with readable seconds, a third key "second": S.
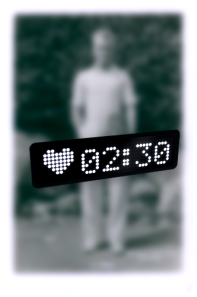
{"hour": 2, "minute": 30}
